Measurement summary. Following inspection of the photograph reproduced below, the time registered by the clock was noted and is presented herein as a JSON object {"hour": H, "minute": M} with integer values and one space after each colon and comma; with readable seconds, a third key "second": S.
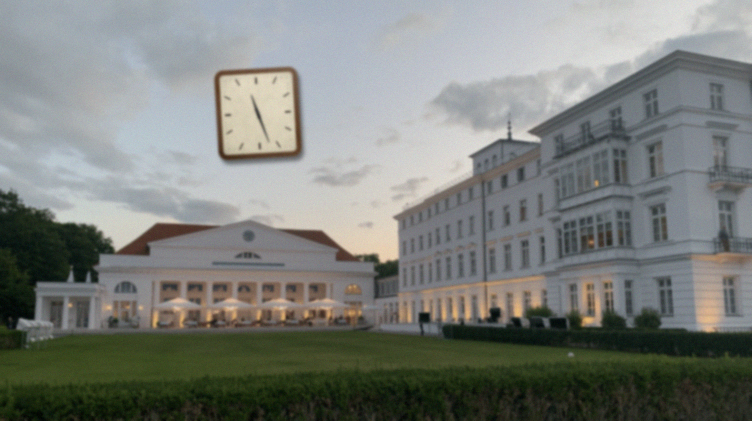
{"hour": 11, "minute": 27}
